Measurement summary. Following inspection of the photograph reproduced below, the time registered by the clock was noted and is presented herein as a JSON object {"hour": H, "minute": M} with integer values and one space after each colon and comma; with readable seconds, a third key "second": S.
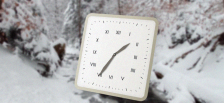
{"hour": 1, "minute": 35}
